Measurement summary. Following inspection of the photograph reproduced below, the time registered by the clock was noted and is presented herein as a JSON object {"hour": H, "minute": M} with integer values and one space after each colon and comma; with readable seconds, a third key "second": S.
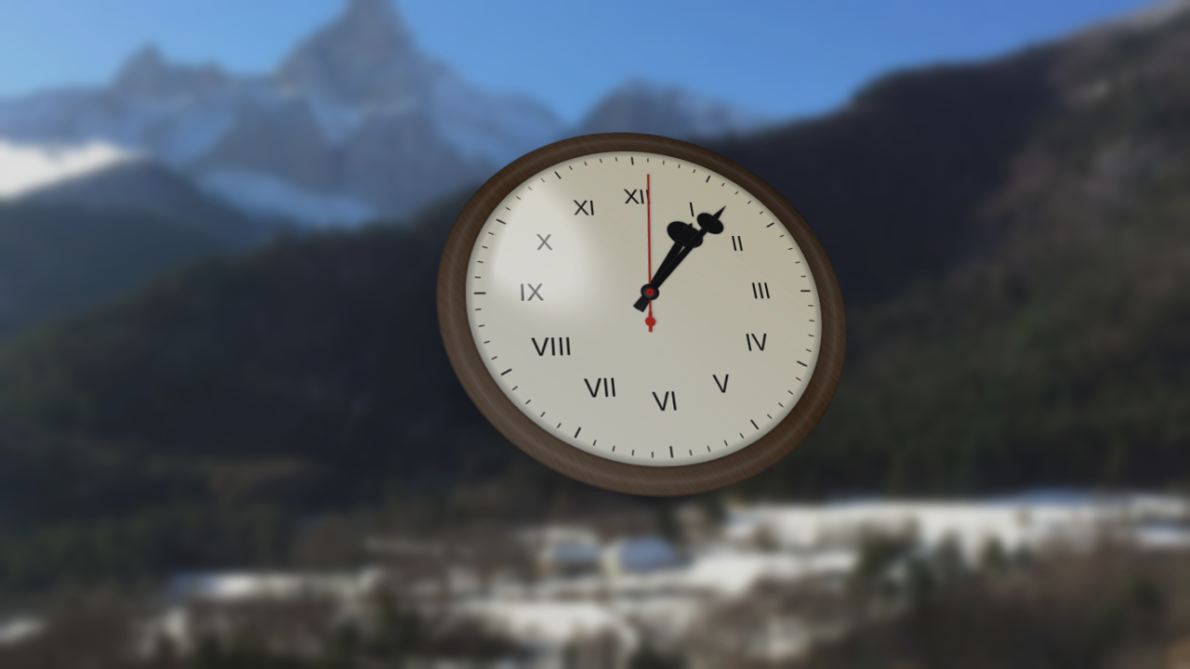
{"hour": 1, "minute": 7, "second": 1}
